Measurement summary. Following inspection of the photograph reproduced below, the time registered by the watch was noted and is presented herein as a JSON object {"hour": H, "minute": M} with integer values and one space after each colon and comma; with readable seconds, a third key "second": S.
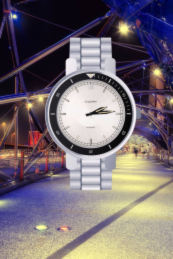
{"hour": 2, "minute": 14}
